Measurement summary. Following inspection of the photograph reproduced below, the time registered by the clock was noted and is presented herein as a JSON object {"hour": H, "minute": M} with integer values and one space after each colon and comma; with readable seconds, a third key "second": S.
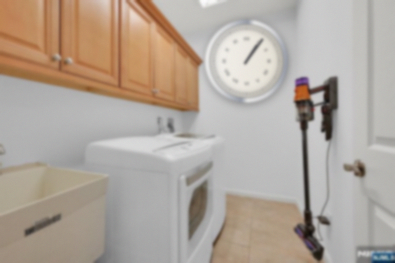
{"hour": 1, "minute": 6}
